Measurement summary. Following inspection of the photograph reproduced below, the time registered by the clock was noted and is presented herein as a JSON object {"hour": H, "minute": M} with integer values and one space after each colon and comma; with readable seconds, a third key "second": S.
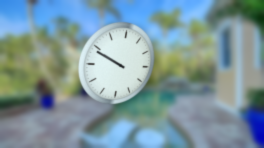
{"hour": 9, "minute": 49}
